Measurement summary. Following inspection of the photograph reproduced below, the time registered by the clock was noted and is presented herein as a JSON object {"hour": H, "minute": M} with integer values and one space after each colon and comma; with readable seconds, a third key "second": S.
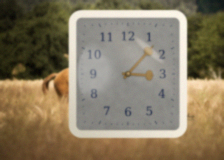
{"hour": 3, "minute": 7}
